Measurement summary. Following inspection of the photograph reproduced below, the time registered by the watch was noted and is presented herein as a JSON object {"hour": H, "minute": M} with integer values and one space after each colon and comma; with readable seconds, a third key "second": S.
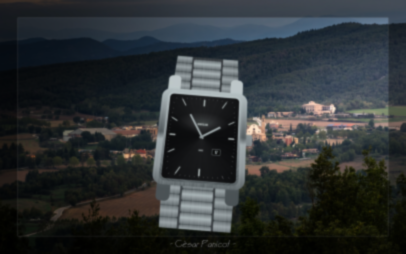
{"hour": 1, "minute": 55}
